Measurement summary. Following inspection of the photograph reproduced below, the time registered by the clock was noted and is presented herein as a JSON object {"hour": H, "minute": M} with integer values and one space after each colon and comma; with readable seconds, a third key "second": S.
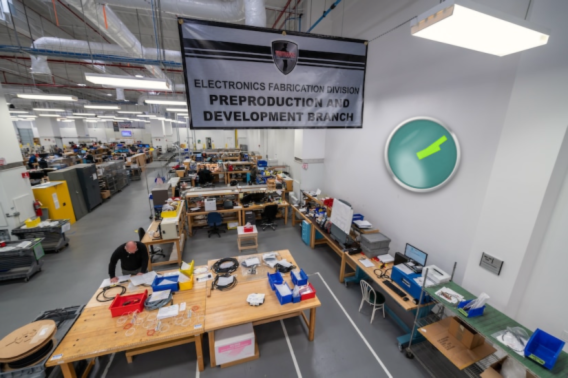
{"hour": 2, "minute": 9}
